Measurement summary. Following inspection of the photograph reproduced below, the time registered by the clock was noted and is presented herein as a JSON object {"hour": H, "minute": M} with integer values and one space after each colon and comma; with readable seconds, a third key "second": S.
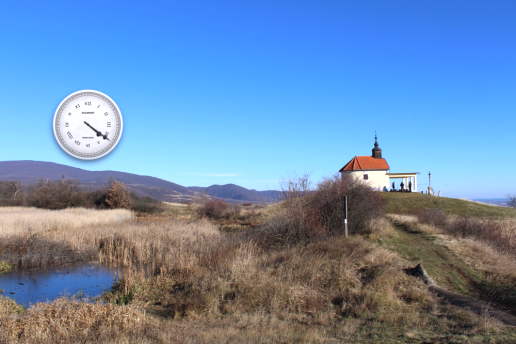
{"hour": 4, "minute": 21}
